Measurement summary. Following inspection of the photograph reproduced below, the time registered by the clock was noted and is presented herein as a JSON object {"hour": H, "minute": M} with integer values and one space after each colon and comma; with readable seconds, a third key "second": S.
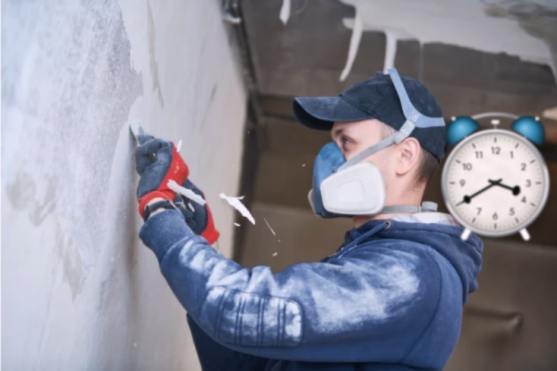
{"hour": 3, "minute": 40}
